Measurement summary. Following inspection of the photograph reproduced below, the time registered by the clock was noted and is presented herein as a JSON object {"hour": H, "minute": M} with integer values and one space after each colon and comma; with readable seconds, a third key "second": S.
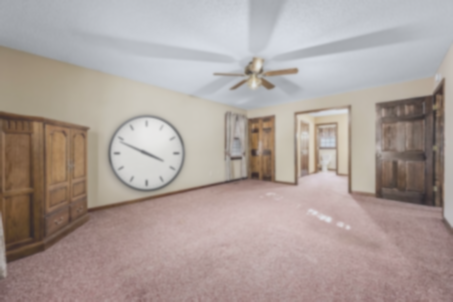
{"hour": 3, "minute": 49}
